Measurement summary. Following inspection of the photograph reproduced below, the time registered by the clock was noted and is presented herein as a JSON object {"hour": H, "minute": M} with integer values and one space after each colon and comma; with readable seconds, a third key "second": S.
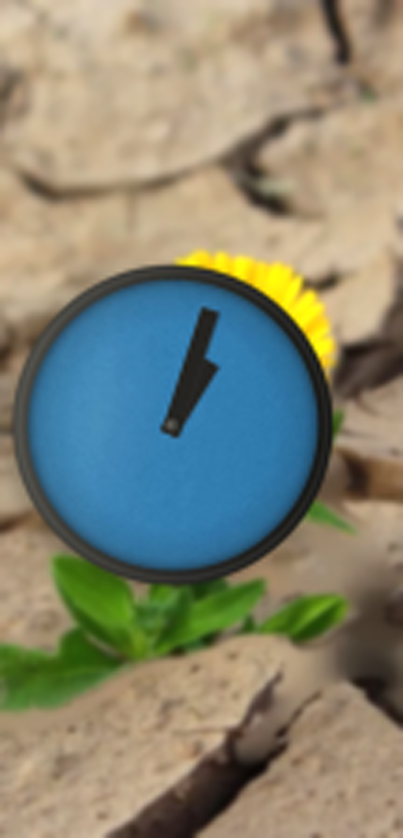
{"hour": 1, "minute": 3}
